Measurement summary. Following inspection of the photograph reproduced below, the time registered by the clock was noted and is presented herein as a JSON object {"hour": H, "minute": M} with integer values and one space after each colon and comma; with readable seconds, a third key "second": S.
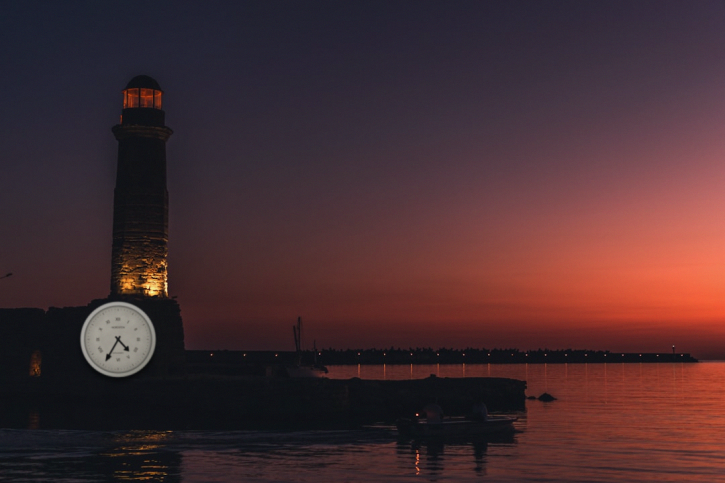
{"hour": 4, "minute": 35}
